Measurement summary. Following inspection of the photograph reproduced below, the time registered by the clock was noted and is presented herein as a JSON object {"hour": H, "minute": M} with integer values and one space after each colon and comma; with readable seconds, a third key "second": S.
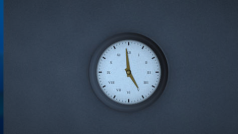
{"hour": 4, "minute": 59}
